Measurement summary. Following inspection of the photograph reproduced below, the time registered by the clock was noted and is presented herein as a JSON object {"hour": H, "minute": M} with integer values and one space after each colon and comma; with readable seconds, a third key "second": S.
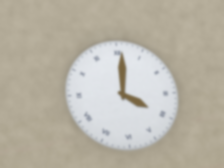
{"hour": 4, "minute": 1}
